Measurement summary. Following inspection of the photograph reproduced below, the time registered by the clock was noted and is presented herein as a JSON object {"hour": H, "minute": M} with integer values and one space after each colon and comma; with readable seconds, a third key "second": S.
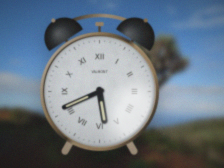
{"hour": 5, "minute": 41}
